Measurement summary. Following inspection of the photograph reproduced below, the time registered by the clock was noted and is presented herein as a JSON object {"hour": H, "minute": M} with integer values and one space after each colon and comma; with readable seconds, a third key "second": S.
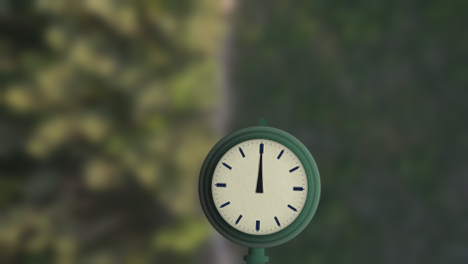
{"hour": 12, "minute": 0}
